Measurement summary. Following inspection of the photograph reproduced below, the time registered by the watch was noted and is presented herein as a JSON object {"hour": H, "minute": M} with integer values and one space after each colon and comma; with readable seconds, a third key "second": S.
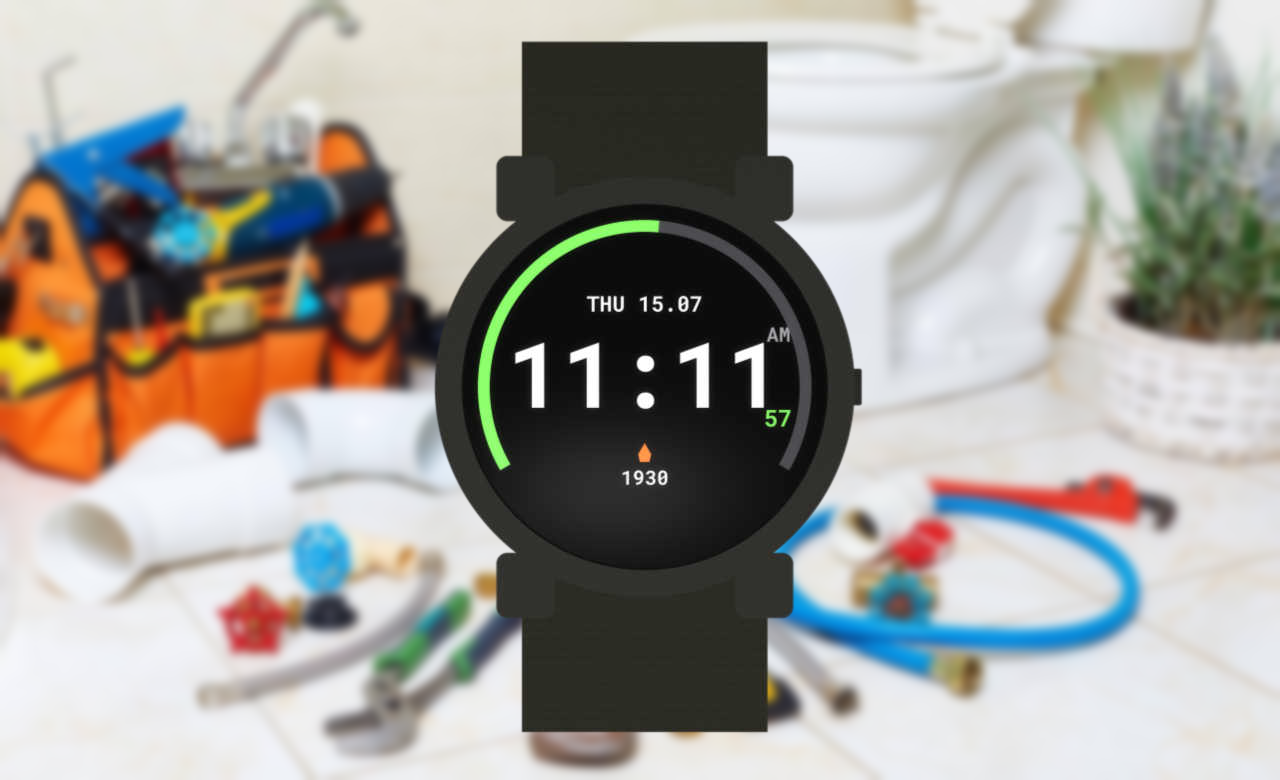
{"hour": 11, "minute": 11, "second": 57}
